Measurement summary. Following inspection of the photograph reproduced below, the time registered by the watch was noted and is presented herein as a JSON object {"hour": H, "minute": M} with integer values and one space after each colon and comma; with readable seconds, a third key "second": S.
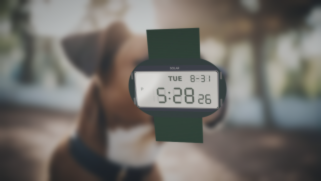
{"hour": 5, "minute": 28, "second": 26}
